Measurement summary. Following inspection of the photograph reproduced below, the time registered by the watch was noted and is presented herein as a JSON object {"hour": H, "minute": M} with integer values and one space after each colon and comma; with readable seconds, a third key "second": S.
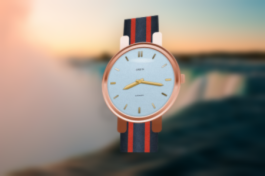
{"hour": 8, "minute": 17}
